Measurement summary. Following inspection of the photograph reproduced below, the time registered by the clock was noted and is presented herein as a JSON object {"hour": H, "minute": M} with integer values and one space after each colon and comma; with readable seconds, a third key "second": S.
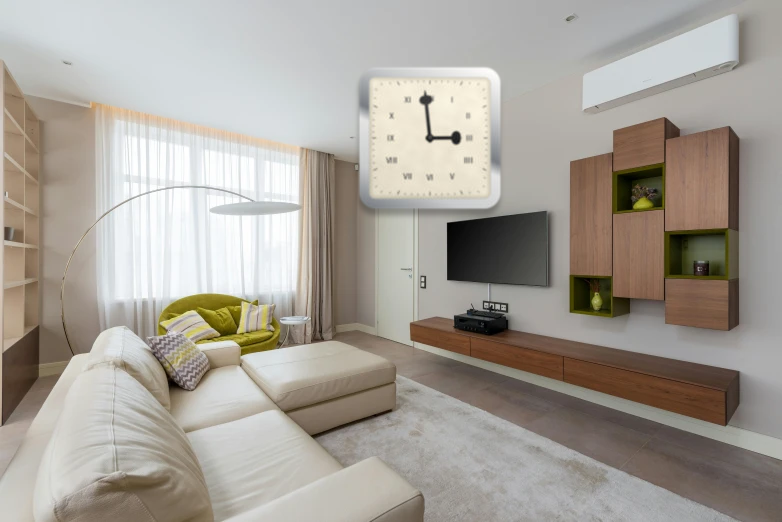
{"hour": 2, "minute": 59}
